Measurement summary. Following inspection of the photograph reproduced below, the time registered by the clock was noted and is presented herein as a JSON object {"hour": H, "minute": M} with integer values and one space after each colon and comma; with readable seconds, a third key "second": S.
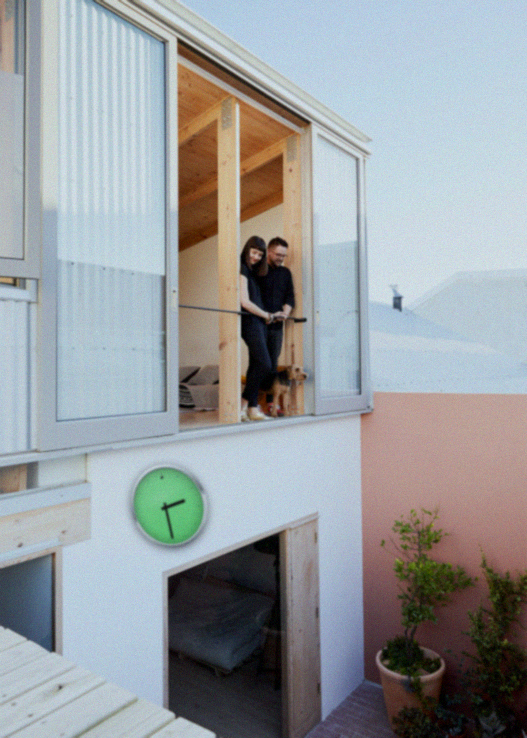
{"hour": 2, "minute": 29}
